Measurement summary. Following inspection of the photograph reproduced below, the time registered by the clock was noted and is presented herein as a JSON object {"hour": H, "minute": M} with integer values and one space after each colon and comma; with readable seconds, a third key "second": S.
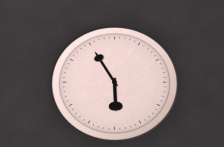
{"hour": 5, "minute": 55}
